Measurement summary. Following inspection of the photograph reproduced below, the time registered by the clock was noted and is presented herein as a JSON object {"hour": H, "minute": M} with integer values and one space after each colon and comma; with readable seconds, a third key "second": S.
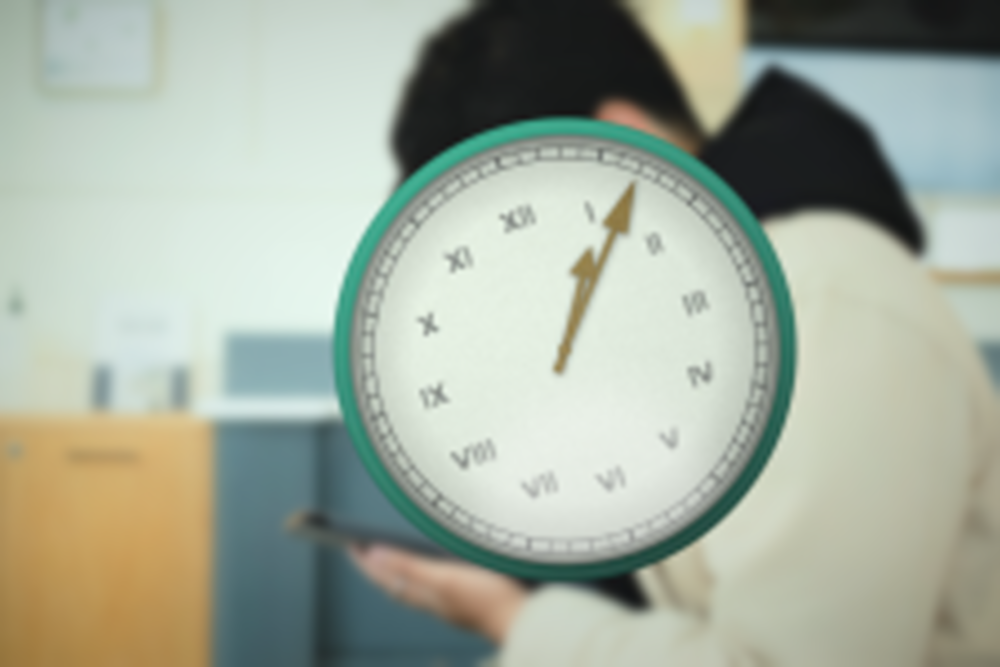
{"hour": 1, "minute": 7}
